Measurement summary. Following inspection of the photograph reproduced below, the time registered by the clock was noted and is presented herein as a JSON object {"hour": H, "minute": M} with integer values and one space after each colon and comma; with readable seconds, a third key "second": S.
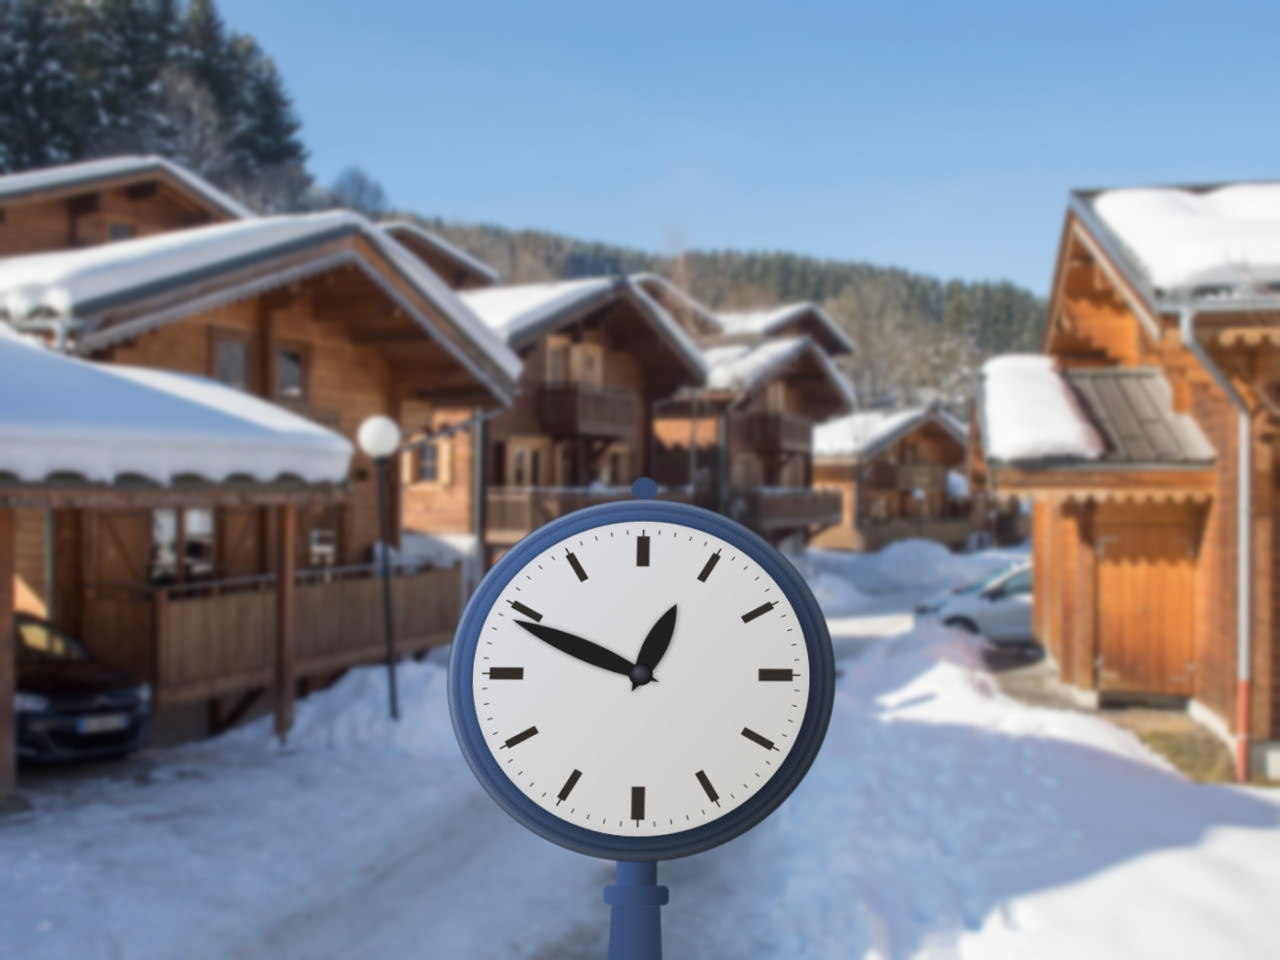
{"hour": 12, "minute": 49}
